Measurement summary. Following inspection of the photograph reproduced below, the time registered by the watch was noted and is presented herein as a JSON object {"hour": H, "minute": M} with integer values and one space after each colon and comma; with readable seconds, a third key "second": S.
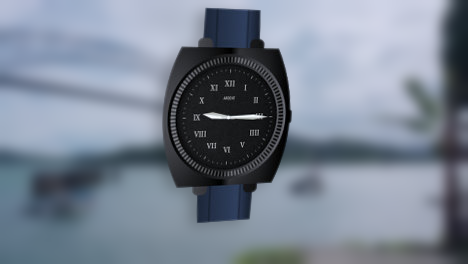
{"hour": 9, "minute": 15}
